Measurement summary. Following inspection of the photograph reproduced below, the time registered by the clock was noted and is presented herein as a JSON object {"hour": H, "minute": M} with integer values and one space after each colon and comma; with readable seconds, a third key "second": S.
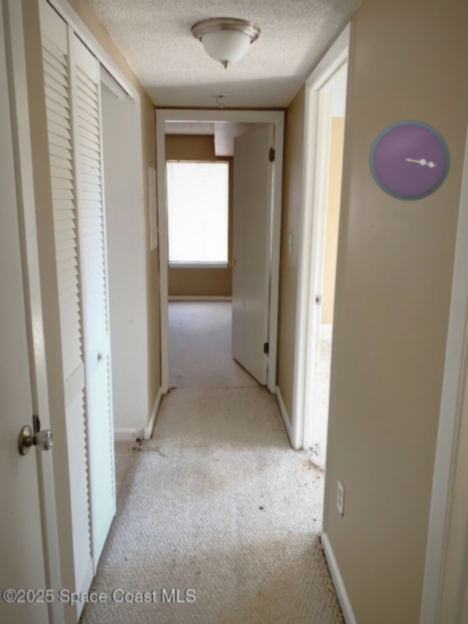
{"hour": 3, "minute": 17}
